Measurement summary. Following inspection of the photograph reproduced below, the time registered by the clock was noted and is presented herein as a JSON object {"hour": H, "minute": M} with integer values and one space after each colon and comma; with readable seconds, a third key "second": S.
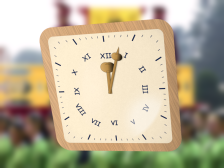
{"hour": 12, "minute": 3}
